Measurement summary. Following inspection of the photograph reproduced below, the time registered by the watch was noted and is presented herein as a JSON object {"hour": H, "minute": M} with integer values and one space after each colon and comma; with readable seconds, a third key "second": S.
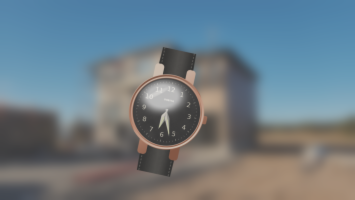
{"hour": 6, "minute": 27}
